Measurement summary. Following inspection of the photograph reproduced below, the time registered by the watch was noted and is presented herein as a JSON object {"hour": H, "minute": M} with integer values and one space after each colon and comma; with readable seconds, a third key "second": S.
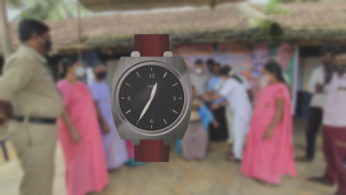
{"hour": 12, "minute": 35}
